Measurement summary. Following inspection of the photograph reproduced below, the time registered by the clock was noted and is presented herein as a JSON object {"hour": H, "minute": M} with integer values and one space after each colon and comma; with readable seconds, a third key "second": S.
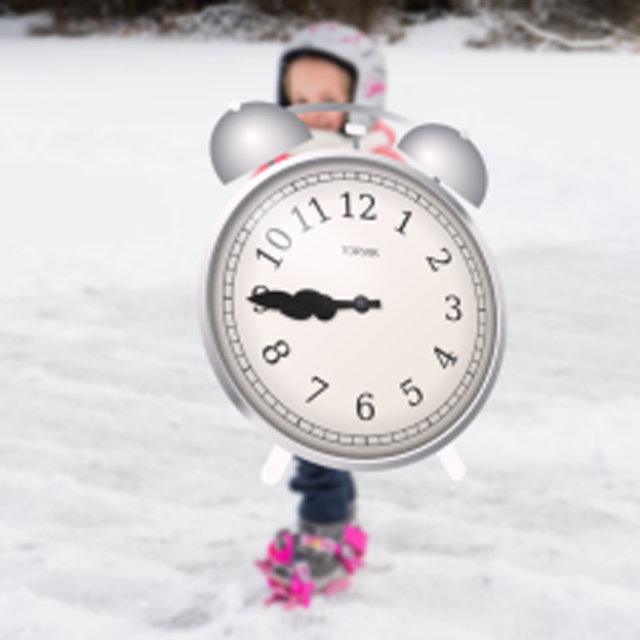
{"hour": 8, "minute": 45}
